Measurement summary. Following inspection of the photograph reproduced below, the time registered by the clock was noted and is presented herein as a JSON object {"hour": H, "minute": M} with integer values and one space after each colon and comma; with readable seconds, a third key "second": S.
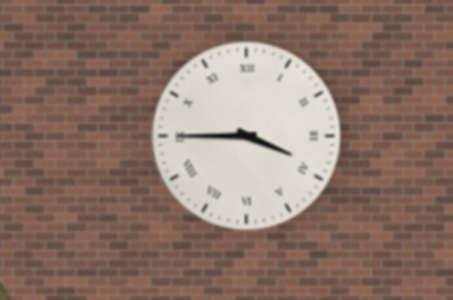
{"hour": 3, "minute": 45}
